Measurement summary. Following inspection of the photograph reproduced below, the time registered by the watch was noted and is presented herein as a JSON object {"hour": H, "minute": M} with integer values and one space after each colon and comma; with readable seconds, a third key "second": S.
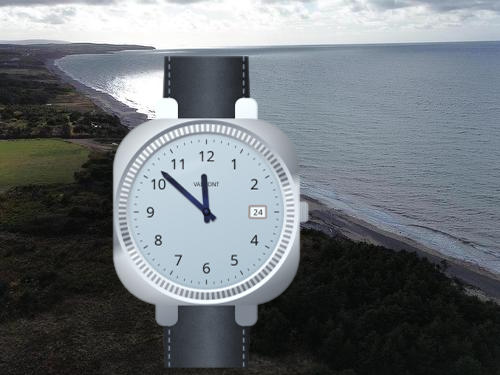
{"hour": 11, "minute": 52}
